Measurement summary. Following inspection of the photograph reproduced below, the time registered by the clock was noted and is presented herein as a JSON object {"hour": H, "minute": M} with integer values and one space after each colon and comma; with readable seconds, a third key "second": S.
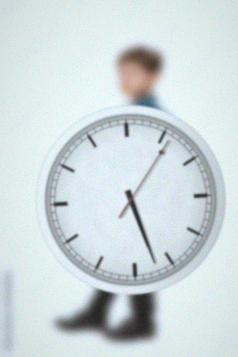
{"hour": 5, "minute": 27, "second": 6}
